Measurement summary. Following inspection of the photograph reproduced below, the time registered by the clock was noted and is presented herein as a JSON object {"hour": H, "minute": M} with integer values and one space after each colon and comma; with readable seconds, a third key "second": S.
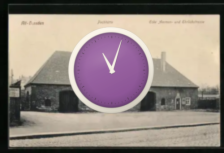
{"hour": 11, "minute": 3}
